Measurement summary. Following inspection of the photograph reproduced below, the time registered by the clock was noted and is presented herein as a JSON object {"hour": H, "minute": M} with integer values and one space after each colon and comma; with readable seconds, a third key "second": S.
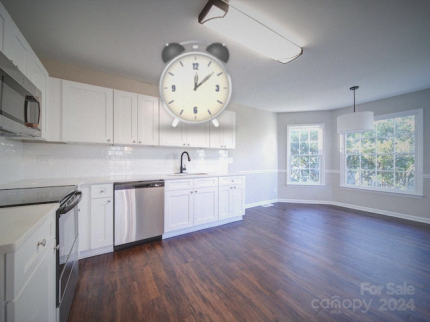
{"hour": 12, "minute": 8}
